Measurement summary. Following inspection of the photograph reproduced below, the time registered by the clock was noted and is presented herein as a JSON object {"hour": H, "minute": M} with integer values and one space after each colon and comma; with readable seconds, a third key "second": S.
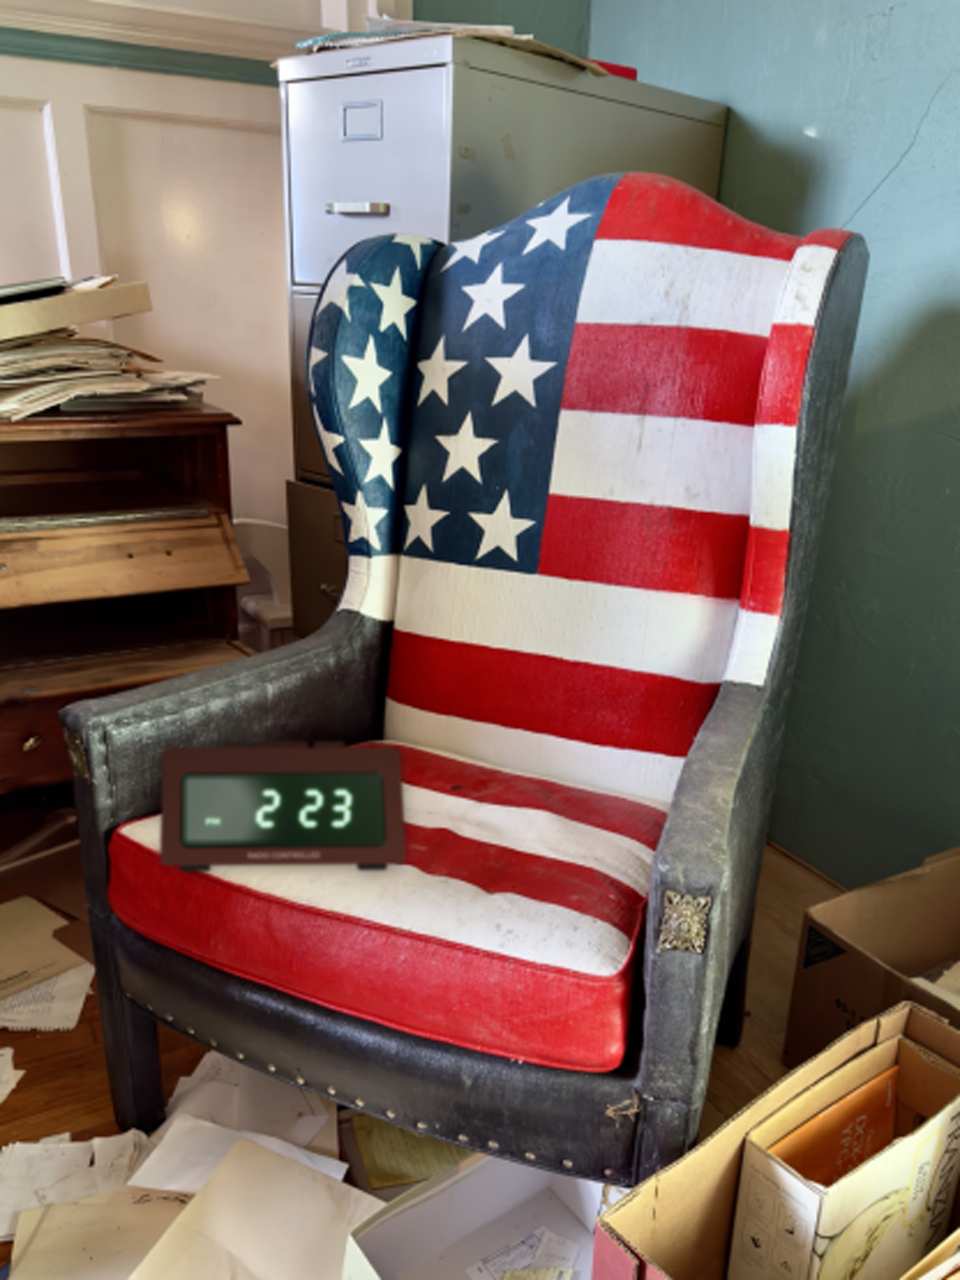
{"hour": 2, "minute": 23}
